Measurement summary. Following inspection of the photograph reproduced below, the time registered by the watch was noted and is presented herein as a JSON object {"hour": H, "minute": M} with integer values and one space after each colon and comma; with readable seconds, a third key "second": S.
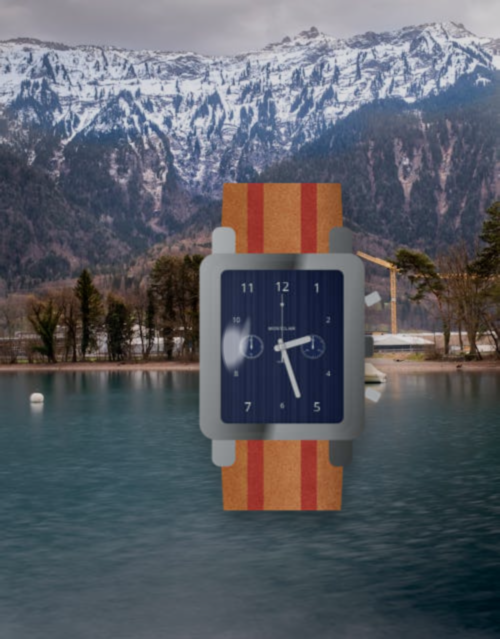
{"hour": 2, "minute": 27}
